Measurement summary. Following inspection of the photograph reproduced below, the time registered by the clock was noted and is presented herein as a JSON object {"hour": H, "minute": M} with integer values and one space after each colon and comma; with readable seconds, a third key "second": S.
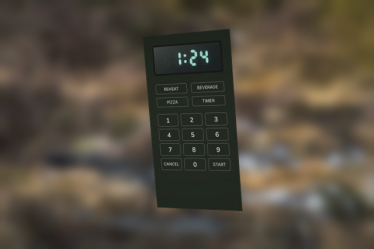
{"hour": 1, "minute": 24}
